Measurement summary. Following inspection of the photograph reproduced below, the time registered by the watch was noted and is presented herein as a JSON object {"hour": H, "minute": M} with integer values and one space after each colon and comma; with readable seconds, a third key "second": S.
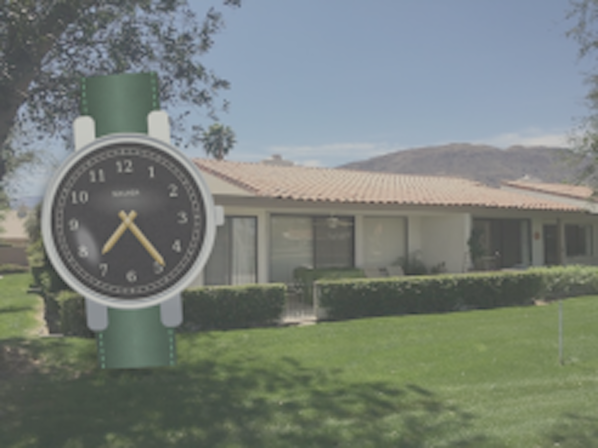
{"hour": 7, "minute": 24}
